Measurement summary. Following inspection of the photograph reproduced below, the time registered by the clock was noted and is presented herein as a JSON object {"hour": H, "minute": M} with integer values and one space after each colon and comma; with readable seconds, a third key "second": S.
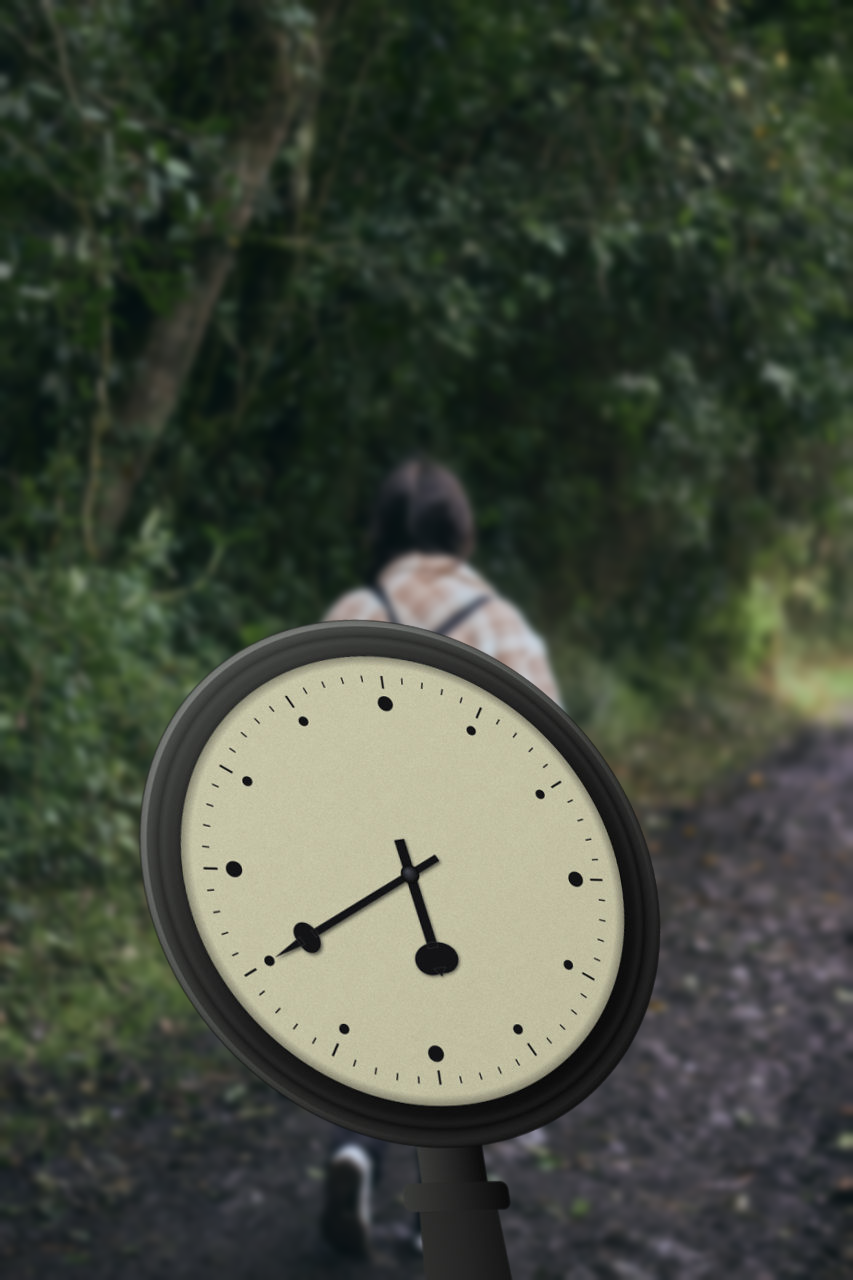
{"hour": 5, "minute": 40}
